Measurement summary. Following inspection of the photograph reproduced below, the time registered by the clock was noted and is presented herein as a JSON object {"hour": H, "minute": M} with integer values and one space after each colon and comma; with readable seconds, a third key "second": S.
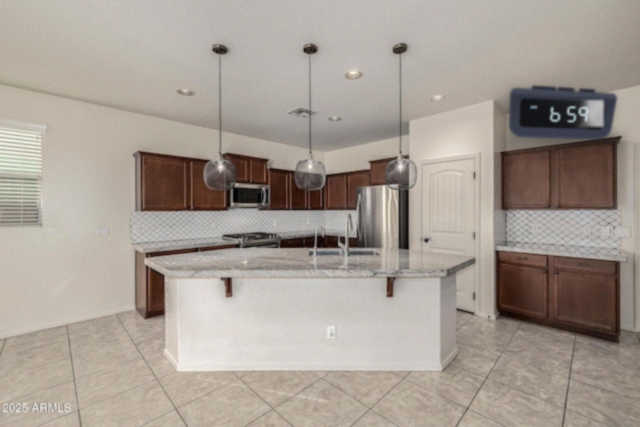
{"hour": 6, "minute": 59}
